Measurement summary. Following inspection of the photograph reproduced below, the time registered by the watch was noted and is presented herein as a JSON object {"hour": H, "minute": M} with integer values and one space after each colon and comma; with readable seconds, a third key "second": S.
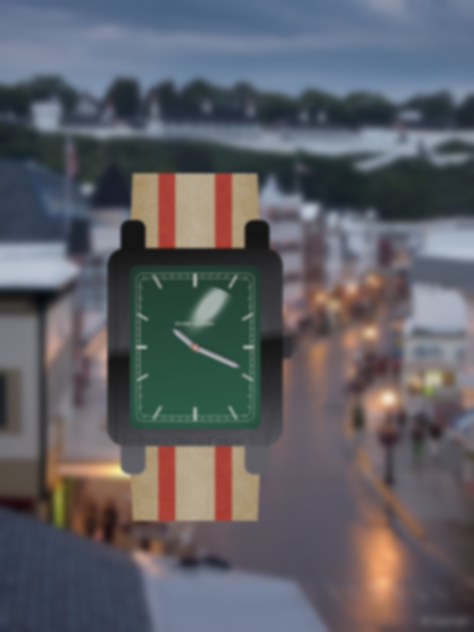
{"hour": 10, "minute": 19}
